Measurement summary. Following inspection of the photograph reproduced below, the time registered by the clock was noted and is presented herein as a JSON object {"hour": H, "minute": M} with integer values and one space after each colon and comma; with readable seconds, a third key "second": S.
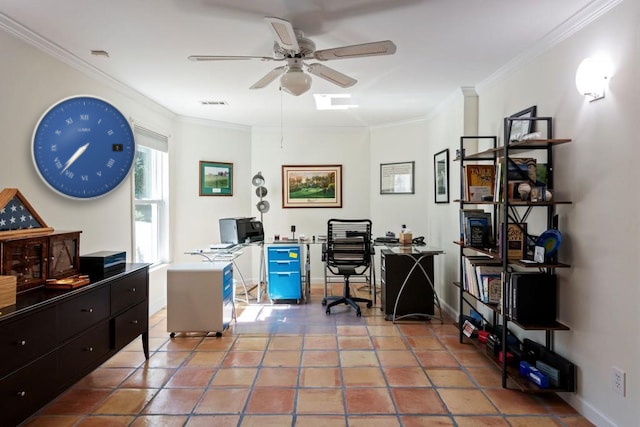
{"hour": 7, "minute": 37}
